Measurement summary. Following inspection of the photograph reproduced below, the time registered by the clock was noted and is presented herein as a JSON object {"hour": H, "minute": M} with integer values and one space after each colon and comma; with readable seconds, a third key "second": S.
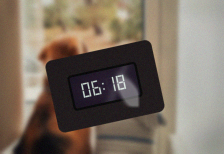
{"hour": 6, "minute": 18}
